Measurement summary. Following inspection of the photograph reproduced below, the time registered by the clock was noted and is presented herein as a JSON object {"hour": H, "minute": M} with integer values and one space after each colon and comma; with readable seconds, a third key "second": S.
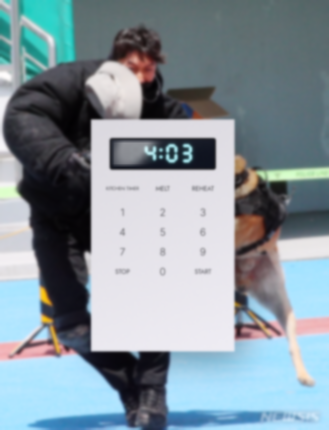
{"hour": 4, "minute": 3}
